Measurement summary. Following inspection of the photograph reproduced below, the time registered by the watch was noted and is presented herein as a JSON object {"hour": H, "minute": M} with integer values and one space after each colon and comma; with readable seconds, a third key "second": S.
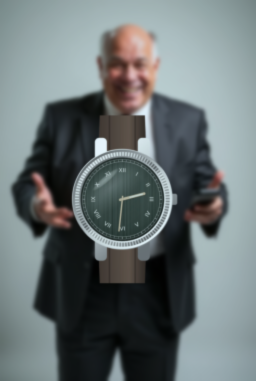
{"hour": 2, "minute": 31}
